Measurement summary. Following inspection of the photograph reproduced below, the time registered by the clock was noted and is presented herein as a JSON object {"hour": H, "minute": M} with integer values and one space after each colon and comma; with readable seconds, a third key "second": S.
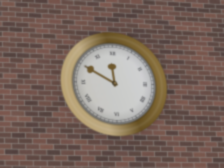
{"hour": 11, "minute": 50}
